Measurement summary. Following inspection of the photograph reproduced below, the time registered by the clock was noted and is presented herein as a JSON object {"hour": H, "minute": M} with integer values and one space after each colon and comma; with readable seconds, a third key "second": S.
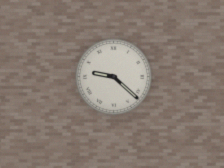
{"hour": 9, "minute": 22}
